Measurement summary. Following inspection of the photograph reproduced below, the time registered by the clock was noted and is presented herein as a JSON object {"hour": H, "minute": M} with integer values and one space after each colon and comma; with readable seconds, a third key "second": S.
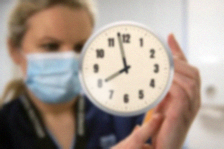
{"hour": 7, "minute": 58}
